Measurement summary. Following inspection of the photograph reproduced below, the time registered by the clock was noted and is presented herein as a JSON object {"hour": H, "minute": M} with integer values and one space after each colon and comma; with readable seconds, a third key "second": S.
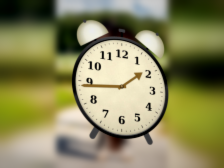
{"hour": 1, "minute": 44}
